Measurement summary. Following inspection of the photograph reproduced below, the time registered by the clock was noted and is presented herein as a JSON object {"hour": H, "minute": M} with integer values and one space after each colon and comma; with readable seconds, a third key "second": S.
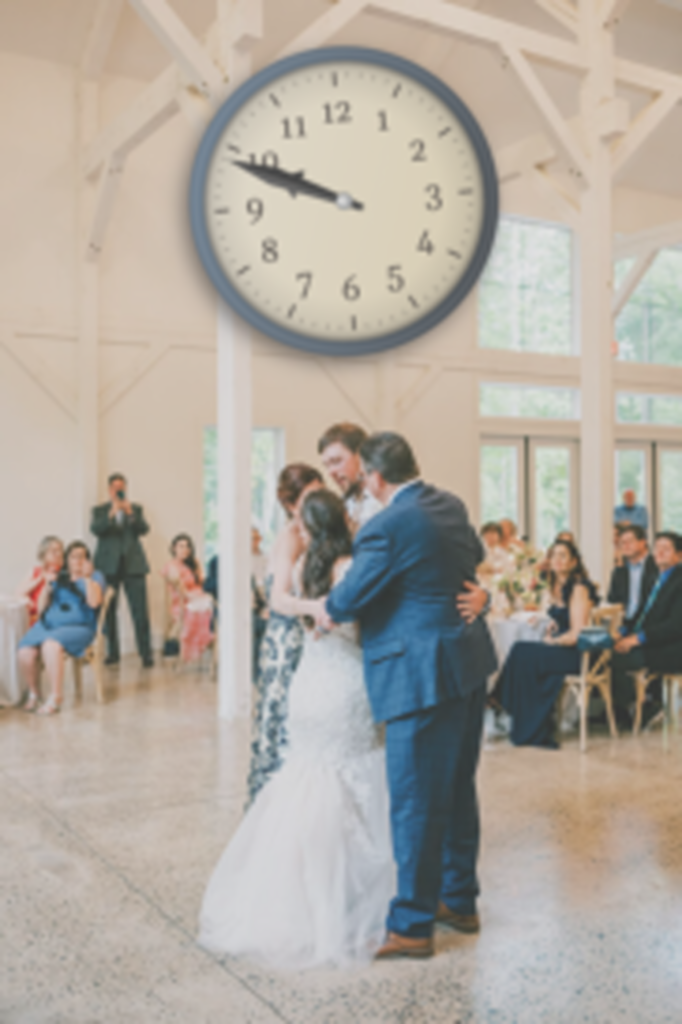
{"hour": 9, "minute": 49}
